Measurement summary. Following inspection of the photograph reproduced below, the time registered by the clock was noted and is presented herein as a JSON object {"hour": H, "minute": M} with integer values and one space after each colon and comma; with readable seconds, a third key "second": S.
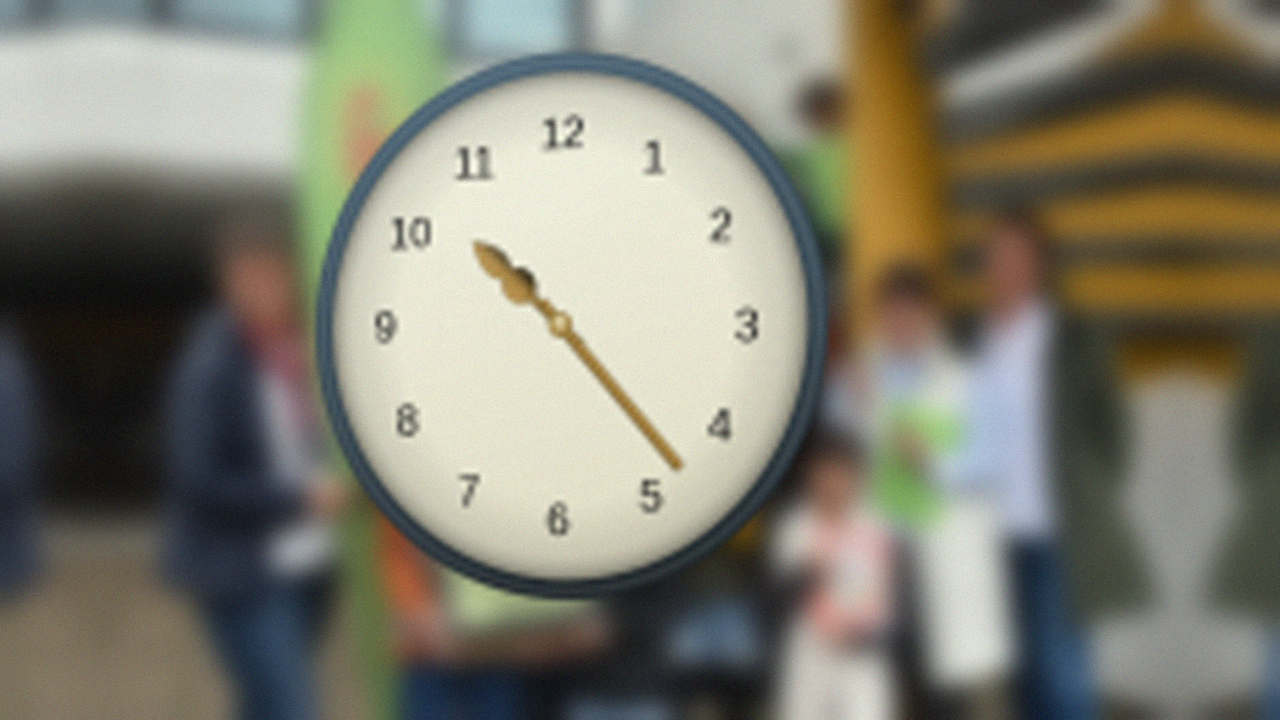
{"hour": 10, "minute": 23}
